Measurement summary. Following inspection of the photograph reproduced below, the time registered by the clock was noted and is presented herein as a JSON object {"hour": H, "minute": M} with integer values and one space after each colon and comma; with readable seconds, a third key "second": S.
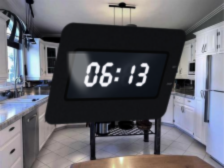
{"hour": 6, "minute": 13}
